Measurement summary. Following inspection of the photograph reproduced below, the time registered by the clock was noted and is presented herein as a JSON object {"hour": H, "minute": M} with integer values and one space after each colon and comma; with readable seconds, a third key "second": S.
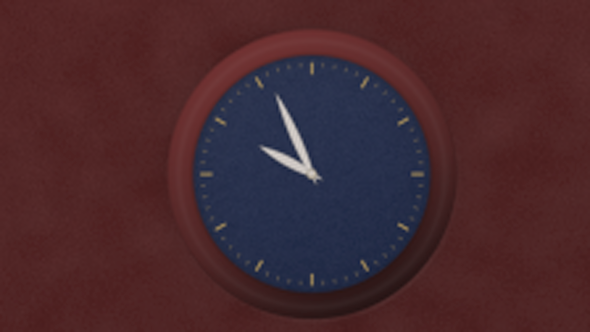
{"hour": 9, "minute": 56}
